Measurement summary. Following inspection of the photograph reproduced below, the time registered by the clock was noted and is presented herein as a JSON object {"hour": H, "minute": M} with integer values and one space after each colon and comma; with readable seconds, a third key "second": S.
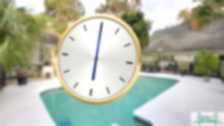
{"hour": 6, "minute": 0}
